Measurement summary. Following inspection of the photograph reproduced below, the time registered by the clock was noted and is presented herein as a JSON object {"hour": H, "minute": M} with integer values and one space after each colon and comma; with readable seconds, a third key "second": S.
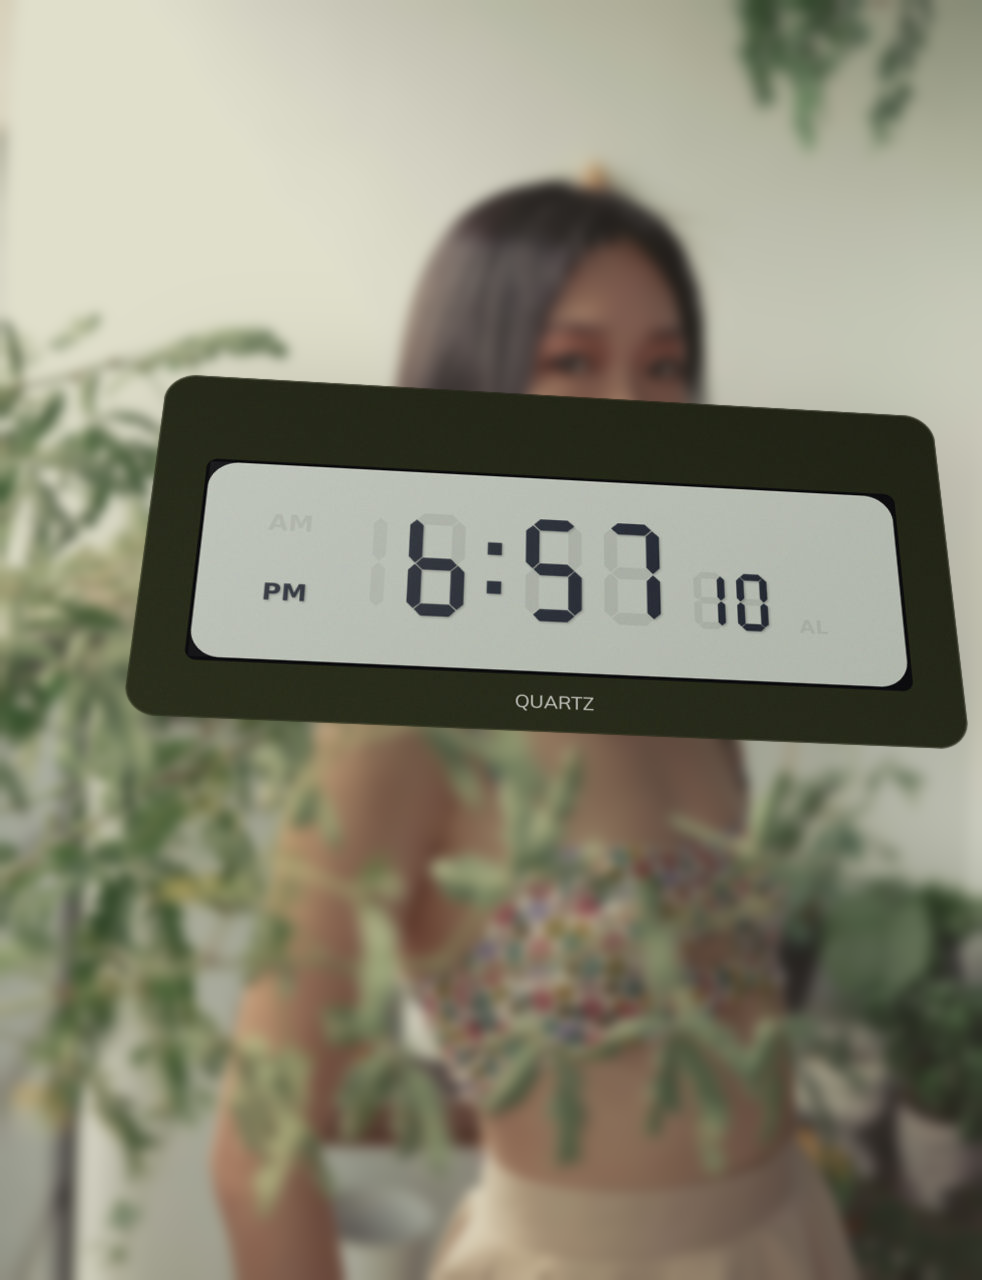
{"hour": 6, "minute": 57, "second": 10}
